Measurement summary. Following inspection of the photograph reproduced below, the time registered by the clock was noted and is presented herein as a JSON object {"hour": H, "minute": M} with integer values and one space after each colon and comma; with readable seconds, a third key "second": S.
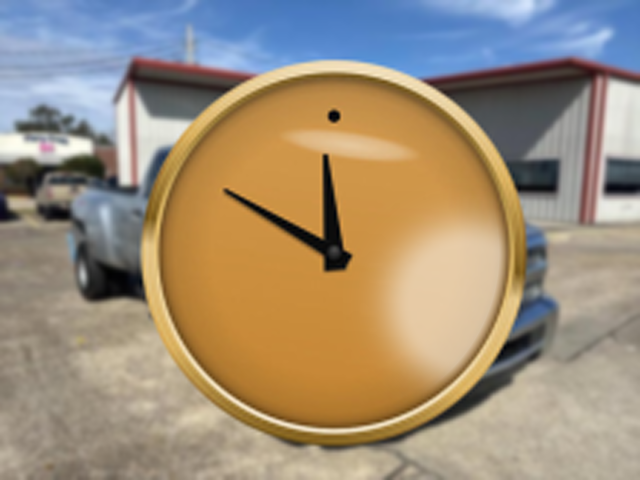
{"hour": 11, "minute": 50}
